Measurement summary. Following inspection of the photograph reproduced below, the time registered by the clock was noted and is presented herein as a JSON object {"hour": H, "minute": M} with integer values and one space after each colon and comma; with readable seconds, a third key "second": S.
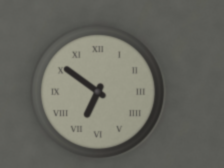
{"hour": 6, "minute": 51}
